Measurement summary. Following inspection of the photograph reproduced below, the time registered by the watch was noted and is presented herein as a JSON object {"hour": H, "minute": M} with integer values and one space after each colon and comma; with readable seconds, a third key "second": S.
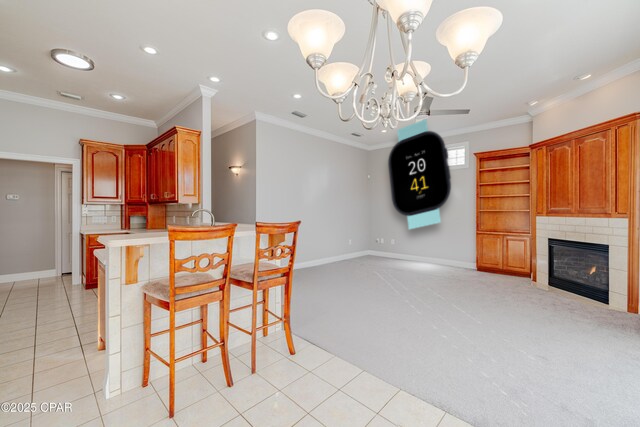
{"hour": 20, "minute": 41}
